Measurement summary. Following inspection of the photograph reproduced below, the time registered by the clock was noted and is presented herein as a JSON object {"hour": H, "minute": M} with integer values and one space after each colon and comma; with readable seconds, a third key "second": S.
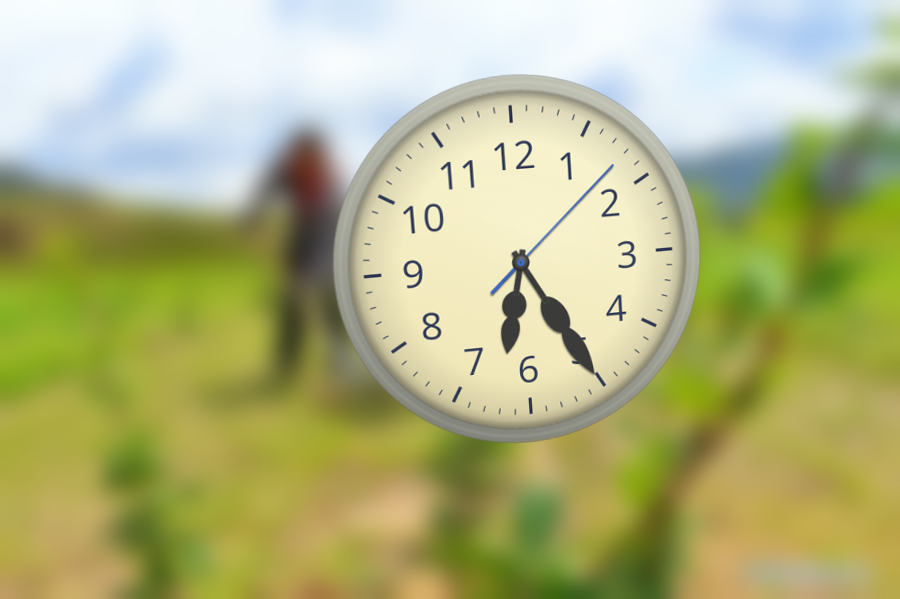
{"hour": 6, "minute": 25, "second": 8}
